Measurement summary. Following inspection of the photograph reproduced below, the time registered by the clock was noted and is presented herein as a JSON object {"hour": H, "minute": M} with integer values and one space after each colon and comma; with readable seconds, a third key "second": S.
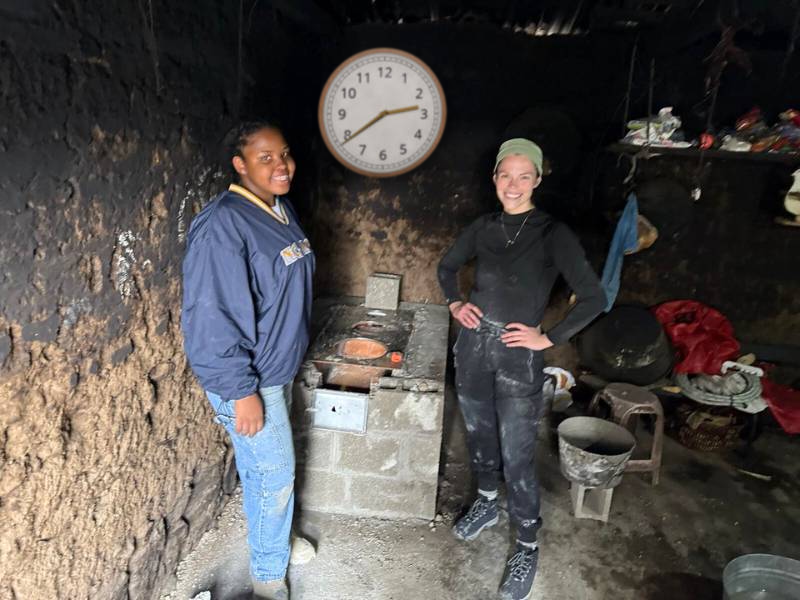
{"hour": 2, "minute": 39}
